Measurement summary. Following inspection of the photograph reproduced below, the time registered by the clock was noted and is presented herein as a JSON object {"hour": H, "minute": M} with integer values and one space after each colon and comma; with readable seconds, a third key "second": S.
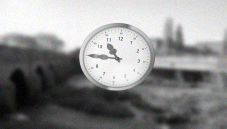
{"hour": 10, "minute": 45}
